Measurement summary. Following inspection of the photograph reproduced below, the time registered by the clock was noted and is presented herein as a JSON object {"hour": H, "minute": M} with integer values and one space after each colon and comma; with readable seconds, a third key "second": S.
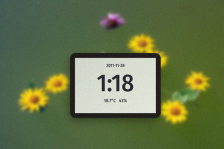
{"hour": 1, "minute": 18}
